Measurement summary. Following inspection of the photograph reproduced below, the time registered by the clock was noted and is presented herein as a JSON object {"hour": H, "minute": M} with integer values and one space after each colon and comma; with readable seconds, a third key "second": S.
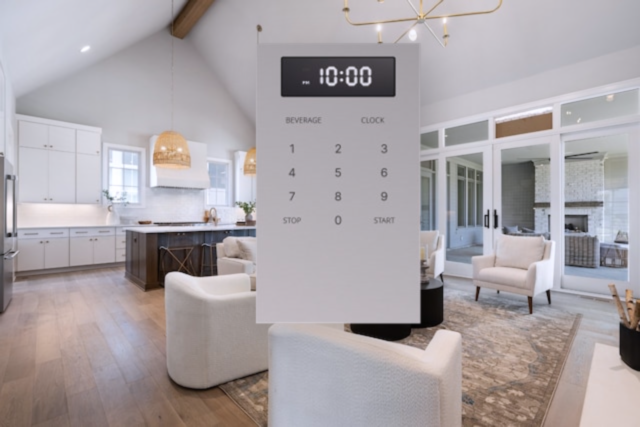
{"hour": 10, "minute": 0}
